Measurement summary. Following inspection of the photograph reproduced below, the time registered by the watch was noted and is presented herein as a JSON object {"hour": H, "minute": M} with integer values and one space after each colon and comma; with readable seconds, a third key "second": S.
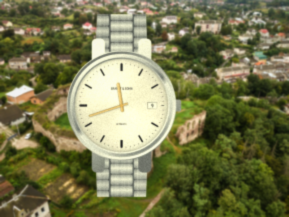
{"hour": 11, "minute": 42}
